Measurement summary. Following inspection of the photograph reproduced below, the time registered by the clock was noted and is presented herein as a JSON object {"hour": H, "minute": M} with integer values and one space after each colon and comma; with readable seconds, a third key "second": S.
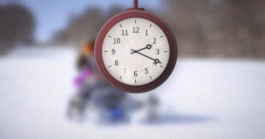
{"hour": 2, "minute": 19}
